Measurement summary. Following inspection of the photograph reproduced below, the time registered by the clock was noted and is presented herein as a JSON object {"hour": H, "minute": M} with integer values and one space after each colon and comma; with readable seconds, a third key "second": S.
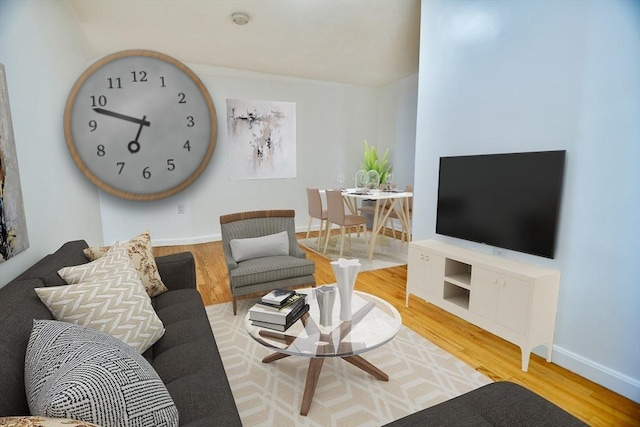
{"hour": 6, "minute": 48}
